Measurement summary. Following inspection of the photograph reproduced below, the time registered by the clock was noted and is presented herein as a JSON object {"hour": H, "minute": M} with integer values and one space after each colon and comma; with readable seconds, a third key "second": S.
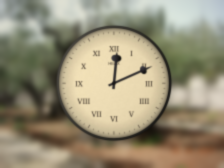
{"hour": 12, "minute": 11}
